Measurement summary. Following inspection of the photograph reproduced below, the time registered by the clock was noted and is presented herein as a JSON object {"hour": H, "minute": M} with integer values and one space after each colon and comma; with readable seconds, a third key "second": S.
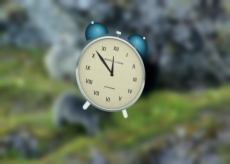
{"hour": 11, "minute": 52}
